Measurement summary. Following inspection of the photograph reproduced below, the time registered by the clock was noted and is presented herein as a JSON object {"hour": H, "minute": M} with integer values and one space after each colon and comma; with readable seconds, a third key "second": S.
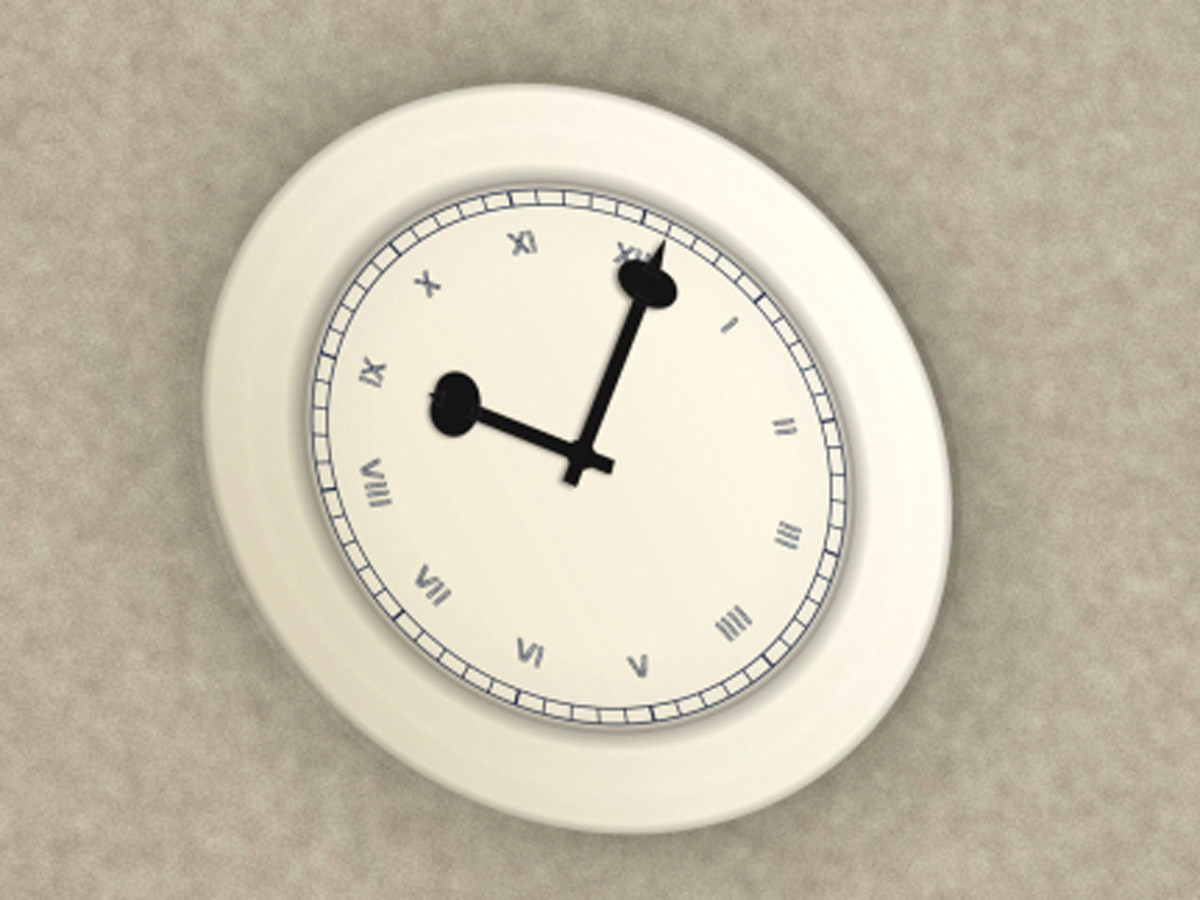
{"hour": 9, "minute": 1}
